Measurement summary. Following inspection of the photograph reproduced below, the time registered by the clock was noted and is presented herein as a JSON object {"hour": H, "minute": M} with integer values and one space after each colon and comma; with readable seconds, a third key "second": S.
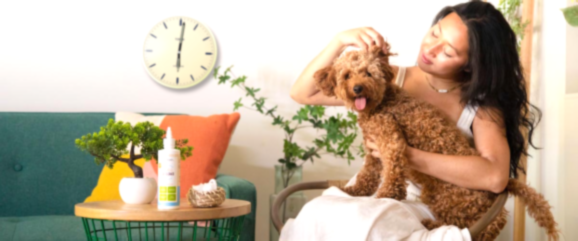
{"hour": 6, "minute": 1}
